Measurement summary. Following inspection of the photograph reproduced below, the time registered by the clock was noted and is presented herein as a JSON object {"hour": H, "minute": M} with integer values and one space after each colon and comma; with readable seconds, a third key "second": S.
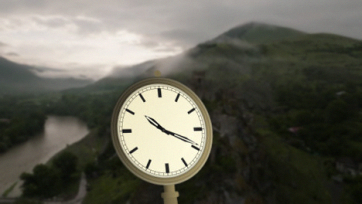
{"hour": 10, "minute": 19}
